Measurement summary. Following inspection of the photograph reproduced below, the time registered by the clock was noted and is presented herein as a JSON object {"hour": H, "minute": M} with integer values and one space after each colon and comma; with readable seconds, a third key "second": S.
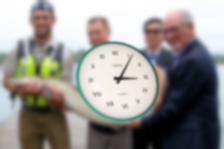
{"hour": 3, "minute": 6}
